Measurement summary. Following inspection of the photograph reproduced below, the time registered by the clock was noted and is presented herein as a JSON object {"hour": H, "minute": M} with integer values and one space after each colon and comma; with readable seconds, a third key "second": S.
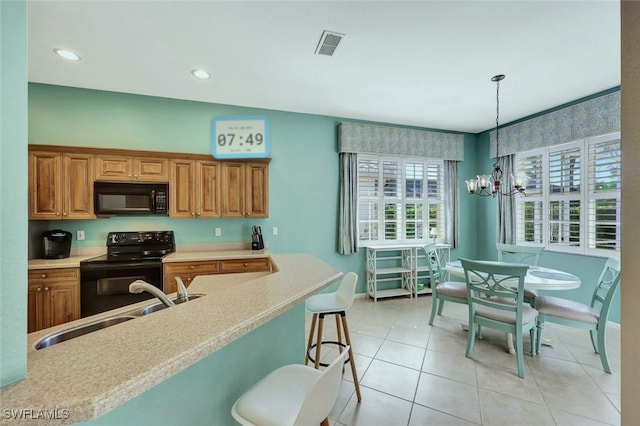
{"hour": 7, "minute": 49}
